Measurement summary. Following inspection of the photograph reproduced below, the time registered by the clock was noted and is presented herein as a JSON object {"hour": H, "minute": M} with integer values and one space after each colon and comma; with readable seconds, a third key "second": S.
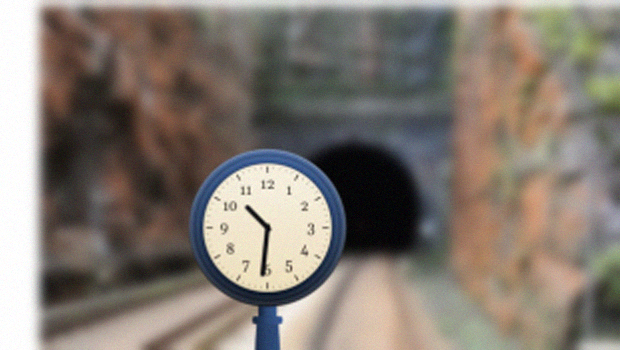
{"hour": 10, "minute": 31}
